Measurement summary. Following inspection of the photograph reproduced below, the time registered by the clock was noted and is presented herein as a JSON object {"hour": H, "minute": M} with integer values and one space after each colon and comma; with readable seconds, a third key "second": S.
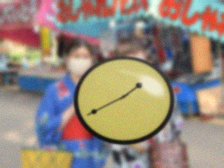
{"hour": 1, "minute": 40}
